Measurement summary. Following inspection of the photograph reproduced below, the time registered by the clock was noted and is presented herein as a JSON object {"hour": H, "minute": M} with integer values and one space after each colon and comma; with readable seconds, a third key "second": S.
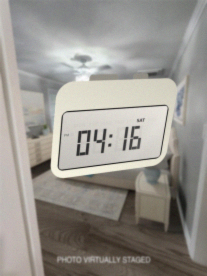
{"hour": 4, "minute": 16}
